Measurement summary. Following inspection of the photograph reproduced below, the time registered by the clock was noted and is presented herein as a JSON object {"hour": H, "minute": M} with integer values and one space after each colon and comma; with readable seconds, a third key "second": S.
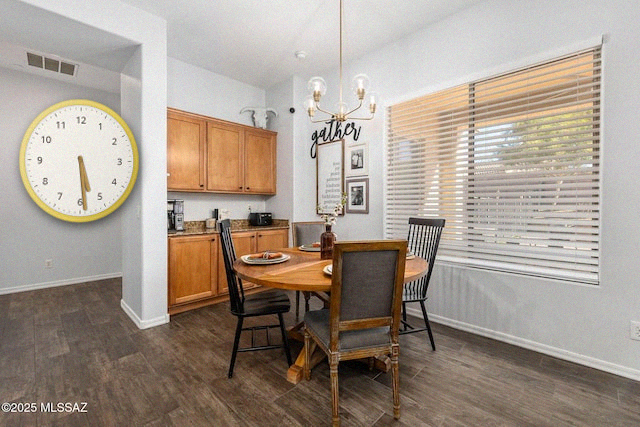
{"hour": 5, "minute": 29}
